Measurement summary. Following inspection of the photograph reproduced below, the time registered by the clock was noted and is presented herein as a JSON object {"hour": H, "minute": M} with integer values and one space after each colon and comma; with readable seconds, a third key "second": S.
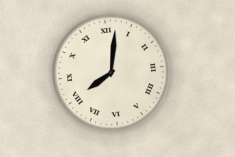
{"hour": 8, "minute": 2}
